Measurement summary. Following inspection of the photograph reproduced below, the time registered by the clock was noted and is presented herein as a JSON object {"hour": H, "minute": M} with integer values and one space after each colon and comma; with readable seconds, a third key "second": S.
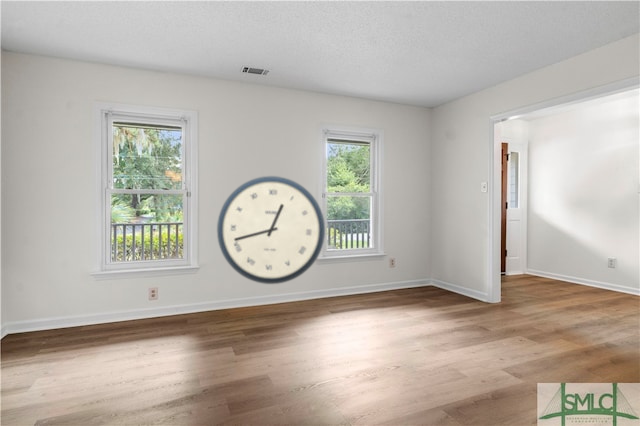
{"hour": 12, "minute": 42}
